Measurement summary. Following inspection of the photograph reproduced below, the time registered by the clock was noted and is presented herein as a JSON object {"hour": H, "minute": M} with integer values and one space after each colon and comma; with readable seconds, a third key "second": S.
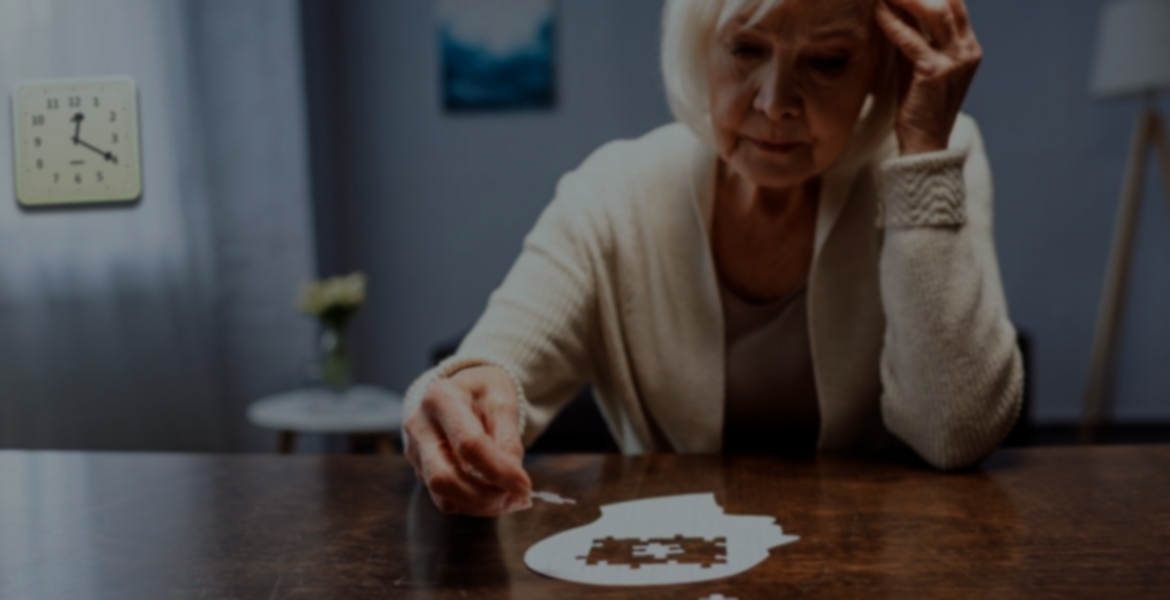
{"hour": 12, "minute": 20}
